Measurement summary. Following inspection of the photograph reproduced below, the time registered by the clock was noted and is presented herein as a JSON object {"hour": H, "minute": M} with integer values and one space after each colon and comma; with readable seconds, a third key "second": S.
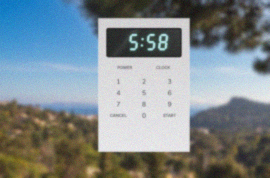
{"hour": 5, "minute": 58}
